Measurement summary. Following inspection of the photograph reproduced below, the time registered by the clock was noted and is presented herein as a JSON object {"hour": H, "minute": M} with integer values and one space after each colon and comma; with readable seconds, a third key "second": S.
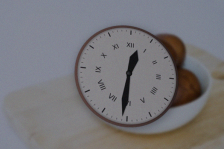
{"hour": 12, "minute": 31}
